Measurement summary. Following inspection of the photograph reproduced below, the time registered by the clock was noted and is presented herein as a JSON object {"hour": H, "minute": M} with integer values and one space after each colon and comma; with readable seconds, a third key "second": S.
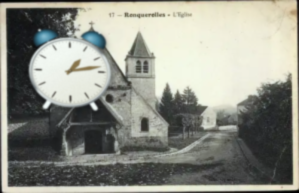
{"hour": 1, "minute": 13}
